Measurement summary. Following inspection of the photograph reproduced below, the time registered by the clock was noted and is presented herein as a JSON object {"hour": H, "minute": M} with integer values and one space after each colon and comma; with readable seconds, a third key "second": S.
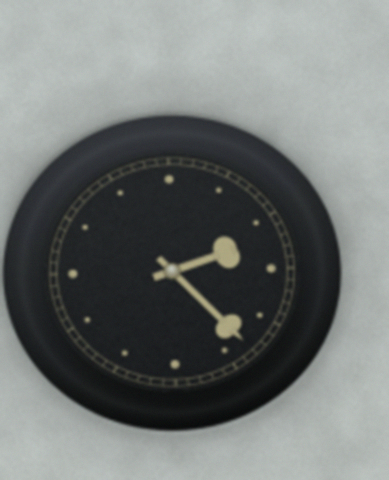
{"hour": 2, "minute": 23}
